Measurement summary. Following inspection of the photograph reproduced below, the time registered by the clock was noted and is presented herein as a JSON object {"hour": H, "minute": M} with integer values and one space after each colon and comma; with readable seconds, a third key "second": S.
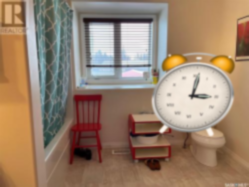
{"hour": 3, "minute": 1}
